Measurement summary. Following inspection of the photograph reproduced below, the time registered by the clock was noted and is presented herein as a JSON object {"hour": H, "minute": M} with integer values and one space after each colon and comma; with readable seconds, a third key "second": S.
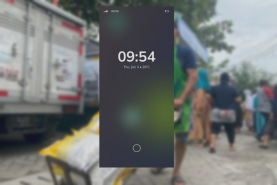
{"hour": 9, "minute": 54}
